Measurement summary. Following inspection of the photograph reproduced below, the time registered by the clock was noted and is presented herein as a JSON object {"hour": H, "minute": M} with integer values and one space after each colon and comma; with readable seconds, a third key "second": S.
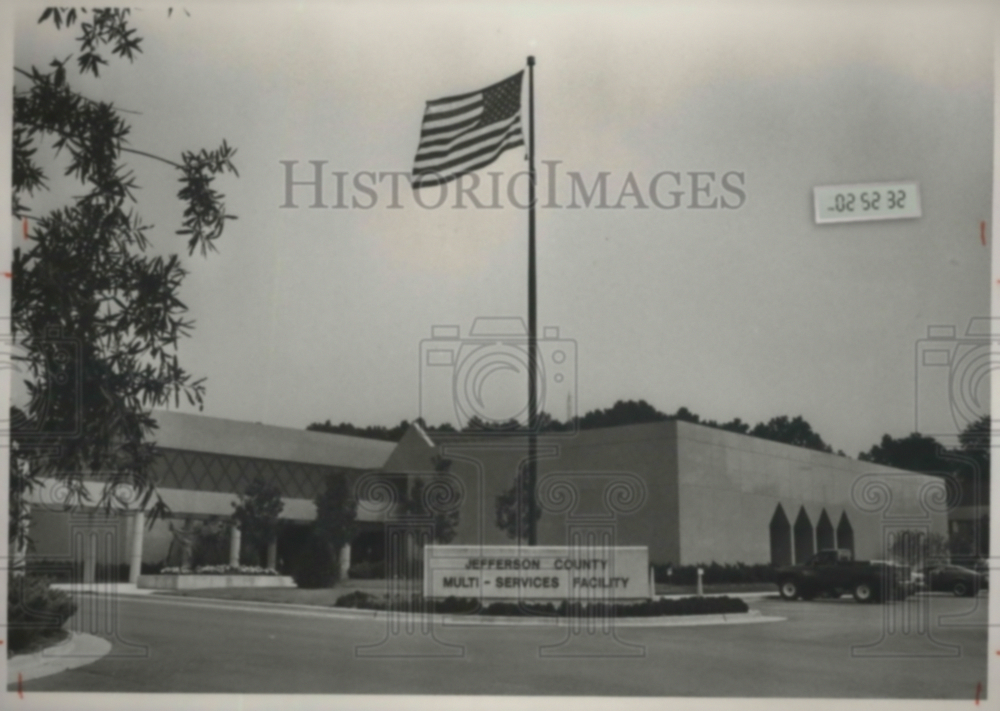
{"hour": 2, "minute": 52, "second": 32}
